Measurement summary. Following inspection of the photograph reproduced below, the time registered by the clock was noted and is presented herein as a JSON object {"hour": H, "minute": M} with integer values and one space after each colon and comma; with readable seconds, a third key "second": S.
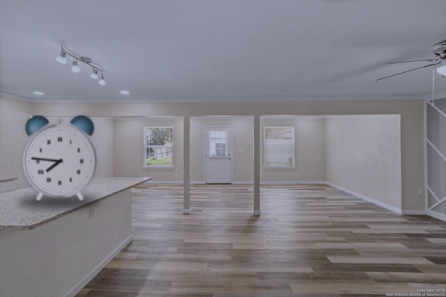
{"hour": 7, "minute": 46}
